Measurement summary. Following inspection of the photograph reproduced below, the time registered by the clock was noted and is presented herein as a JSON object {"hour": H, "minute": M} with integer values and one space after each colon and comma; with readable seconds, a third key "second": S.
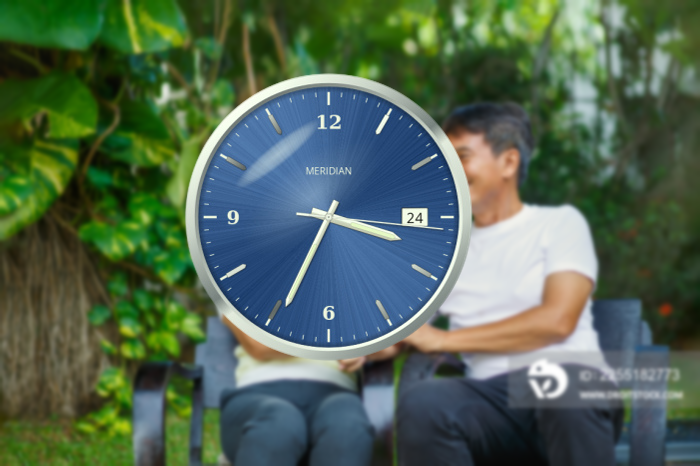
{"hour": 3, "minute": 34, "second": 16}
